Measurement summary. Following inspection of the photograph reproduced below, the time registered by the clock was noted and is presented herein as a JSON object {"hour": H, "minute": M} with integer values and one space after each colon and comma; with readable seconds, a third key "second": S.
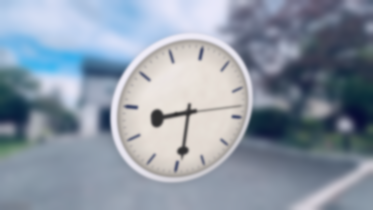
{"hour": 8, "minute": 29, "second": 13}
